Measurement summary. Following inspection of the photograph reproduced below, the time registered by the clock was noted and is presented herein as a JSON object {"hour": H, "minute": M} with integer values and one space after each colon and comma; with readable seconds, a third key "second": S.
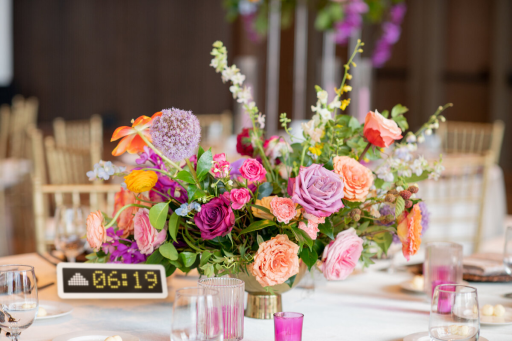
{"hour": 6, "minute": 19}
